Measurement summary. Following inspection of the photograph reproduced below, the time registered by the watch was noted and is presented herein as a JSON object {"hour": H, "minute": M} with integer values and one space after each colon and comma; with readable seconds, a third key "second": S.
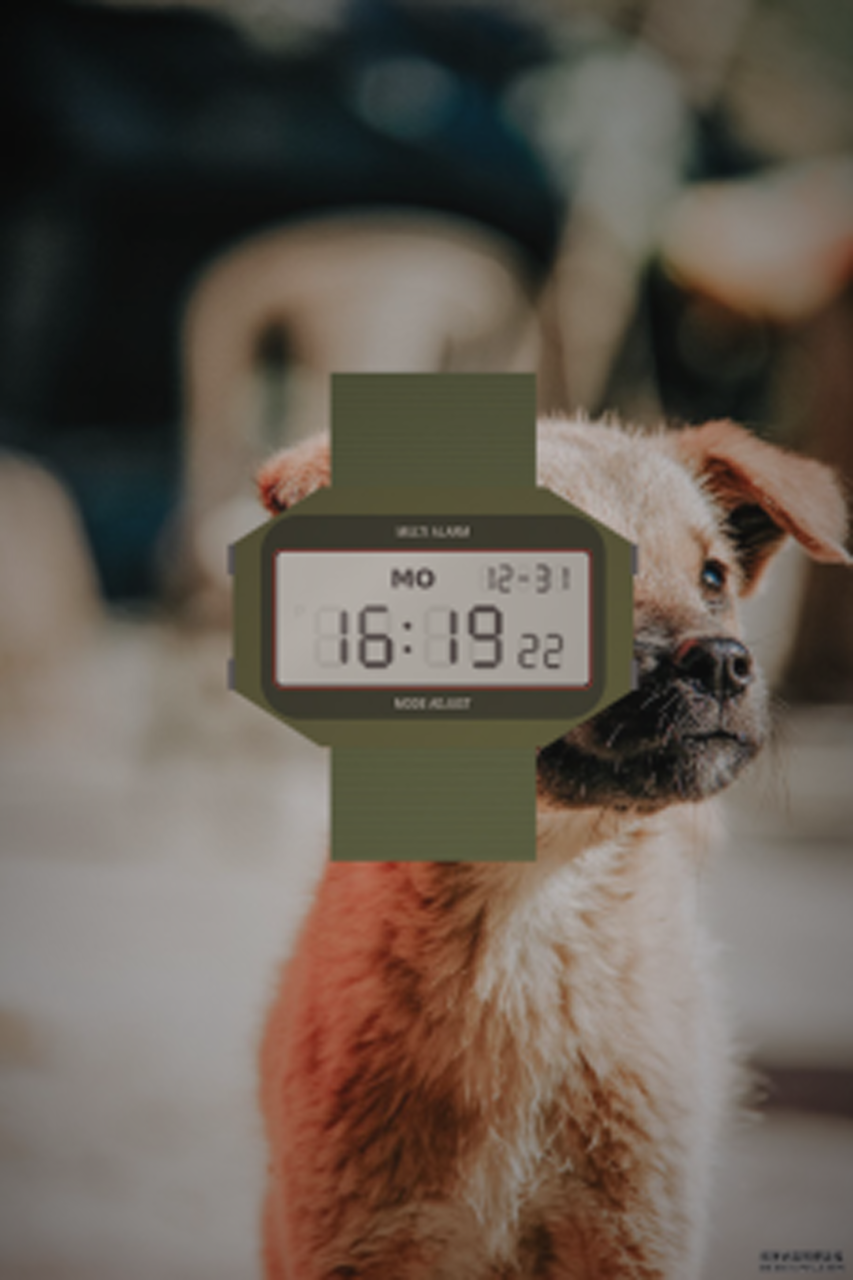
{"hour": 16, "minute": 19, "second": 22}
